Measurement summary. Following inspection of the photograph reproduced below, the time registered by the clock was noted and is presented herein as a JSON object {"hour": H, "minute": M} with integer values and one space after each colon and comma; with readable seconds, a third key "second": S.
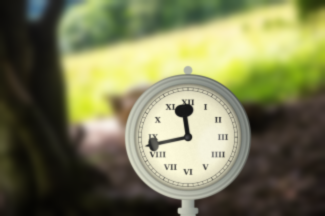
{"hour": 11, "minute": 43}
